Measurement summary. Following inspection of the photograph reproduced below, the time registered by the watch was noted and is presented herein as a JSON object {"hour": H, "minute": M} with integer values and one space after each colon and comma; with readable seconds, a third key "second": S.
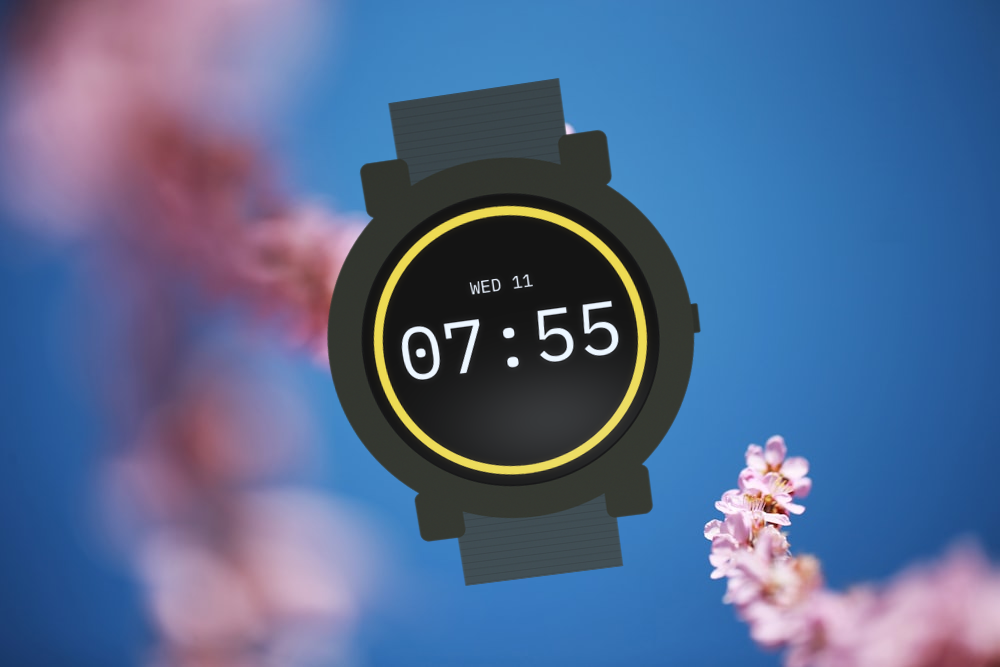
{"hour": 7, "minute": 55}
